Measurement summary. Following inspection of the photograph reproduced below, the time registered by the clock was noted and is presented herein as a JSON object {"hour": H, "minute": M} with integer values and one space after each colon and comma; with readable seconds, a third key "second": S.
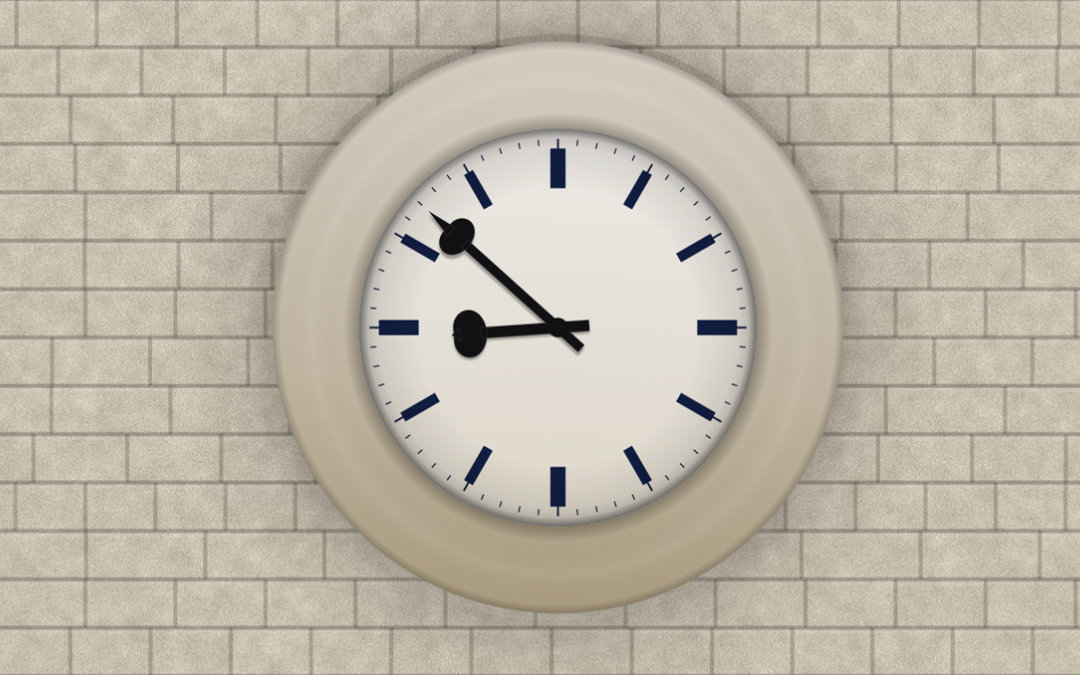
{"hour": 8, "minute": 52}
